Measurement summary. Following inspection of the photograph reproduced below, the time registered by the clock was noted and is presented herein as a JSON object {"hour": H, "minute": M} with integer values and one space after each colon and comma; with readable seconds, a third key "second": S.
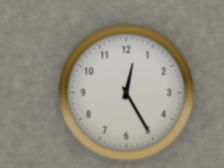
{"hour": 12, "minute": 25}
